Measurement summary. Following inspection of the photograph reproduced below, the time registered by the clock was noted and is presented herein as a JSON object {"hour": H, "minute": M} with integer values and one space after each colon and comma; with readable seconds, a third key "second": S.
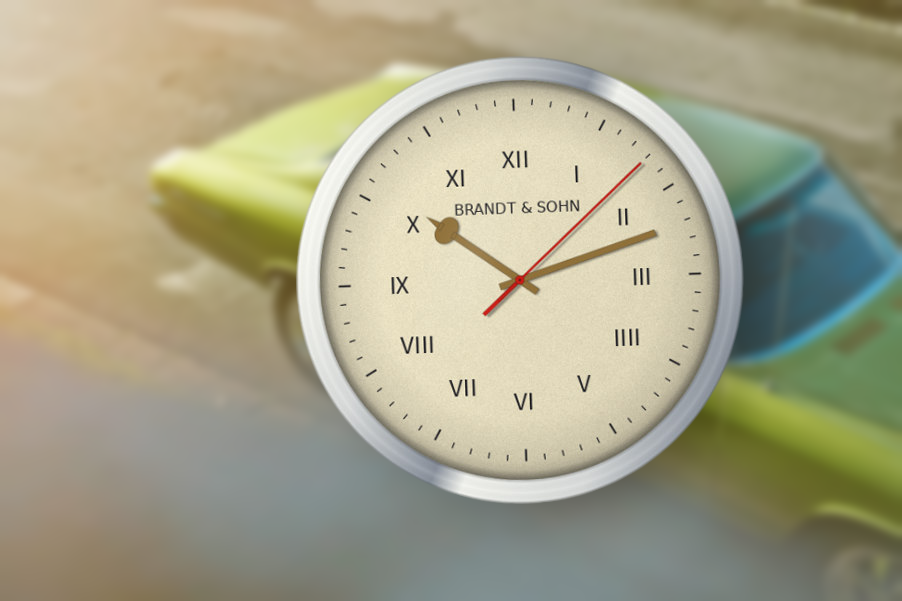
{"hour": 10, "minute": 12, "second": 8}
